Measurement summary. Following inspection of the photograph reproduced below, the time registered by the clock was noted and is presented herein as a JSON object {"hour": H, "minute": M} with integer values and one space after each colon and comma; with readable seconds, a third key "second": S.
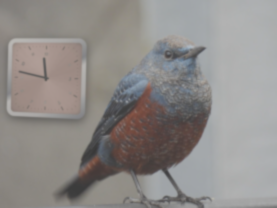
{"hour": 11, "minute": 47}
